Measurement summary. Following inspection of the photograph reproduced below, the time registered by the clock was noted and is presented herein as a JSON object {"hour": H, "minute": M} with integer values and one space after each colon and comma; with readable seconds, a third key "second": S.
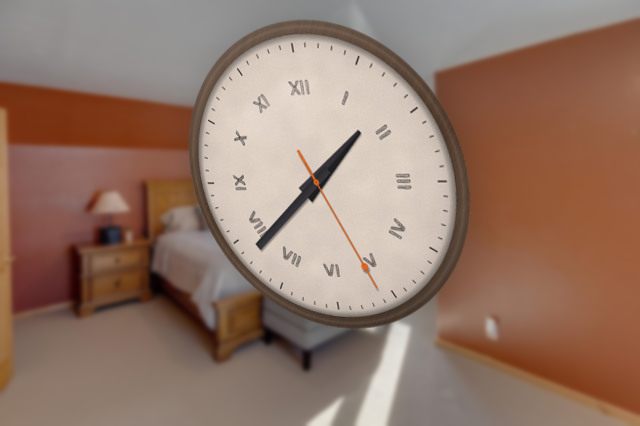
{"hour": 1, "minute": 38, "second": 26}
